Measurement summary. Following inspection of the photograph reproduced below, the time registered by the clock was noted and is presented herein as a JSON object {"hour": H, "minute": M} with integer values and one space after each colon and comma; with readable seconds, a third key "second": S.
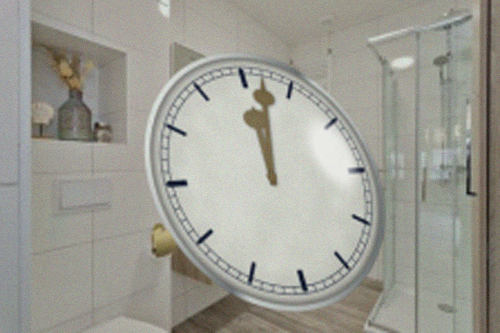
{"hour": 12, "minute": 2}
